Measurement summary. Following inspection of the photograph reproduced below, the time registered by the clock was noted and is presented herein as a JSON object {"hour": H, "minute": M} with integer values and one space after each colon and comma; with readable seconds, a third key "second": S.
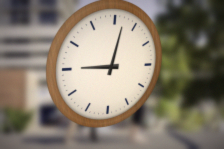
{"hour": 9, "minute": 2}
